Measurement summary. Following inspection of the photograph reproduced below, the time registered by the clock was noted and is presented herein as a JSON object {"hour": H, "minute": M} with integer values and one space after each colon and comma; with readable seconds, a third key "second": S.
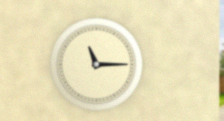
{"hour": 11, "minute": 15}
